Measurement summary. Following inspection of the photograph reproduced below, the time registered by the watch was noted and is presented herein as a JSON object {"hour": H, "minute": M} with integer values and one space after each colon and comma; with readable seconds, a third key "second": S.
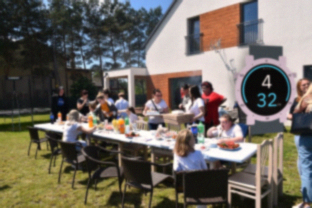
{"hour": 4, "minute": 32}
